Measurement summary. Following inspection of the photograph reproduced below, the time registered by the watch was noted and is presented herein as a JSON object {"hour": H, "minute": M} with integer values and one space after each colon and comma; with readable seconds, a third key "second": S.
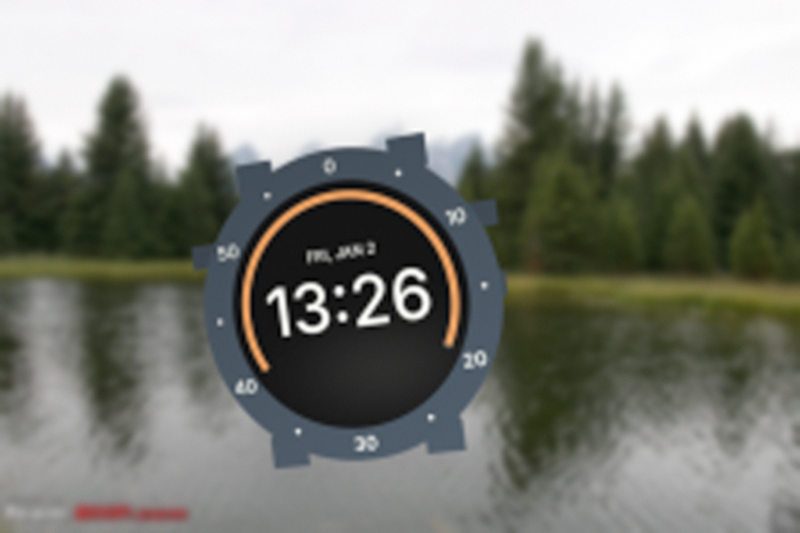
{"hour": 13, "minute": 26}
